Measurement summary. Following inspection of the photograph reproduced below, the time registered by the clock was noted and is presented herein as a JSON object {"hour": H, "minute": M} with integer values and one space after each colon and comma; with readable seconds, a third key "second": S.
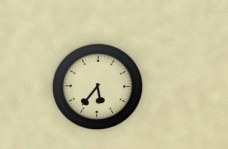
{"hour": 5, "minute": 36}
